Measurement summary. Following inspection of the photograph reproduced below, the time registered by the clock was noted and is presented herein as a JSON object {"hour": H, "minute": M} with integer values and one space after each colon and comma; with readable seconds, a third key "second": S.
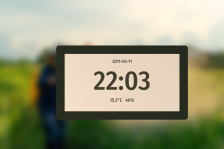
{"hour": 22, "minute": 3}
